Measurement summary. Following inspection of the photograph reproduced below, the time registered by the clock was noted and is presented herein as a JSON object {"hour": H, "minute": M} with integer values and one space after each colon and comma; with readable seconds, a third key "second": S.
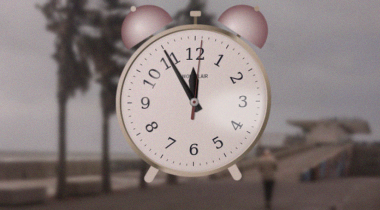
{"hour": 11, "minute": 55, "second": 1}
